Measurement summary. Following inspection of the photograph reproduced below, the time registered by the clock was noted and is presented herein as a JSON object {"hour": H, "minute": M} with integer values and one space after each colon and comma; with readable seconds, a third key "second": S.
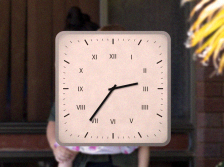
{"hour": 2, "minute": 36}
